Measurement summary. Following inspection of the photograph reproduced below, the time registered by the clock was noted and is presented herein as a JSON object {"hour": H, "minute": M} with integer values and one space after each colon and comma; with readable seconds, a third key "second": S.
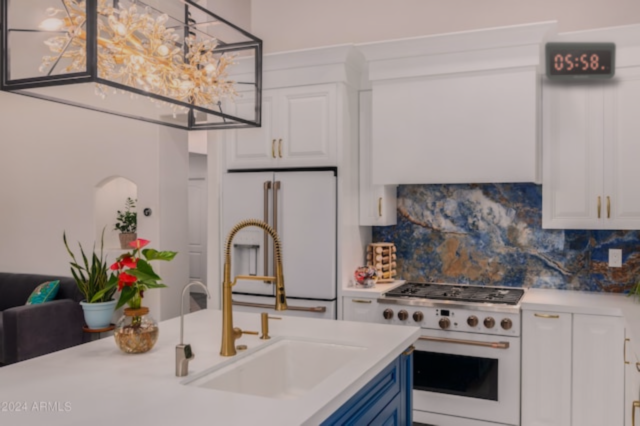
{"hour": 5, "minute": 58}
